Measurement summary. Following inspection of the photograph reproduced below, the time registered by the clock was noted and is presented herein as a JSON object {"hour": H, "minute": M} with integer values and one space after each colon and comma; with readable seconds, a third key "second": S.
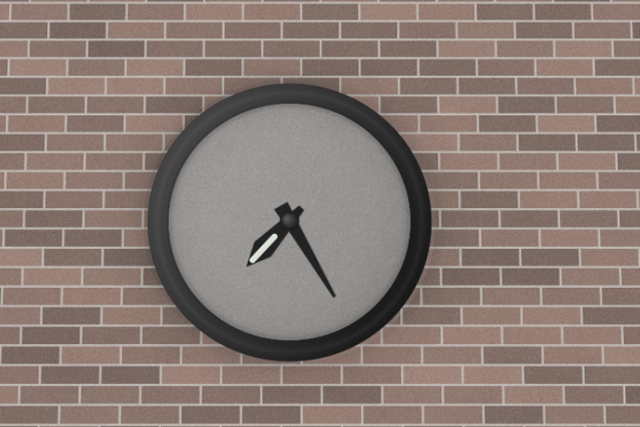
{"hour": 7, "minute": 25}
